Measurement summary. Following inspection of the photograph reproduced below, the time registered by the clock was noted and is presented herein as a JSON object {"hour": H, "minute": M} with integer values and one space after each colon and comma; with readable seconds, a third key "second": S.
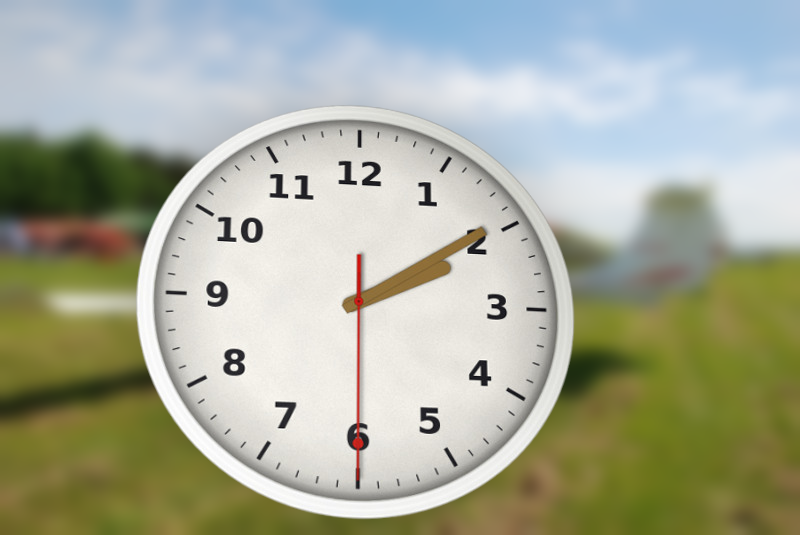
{"hour": 2, "minute": 9, "second": 30}
